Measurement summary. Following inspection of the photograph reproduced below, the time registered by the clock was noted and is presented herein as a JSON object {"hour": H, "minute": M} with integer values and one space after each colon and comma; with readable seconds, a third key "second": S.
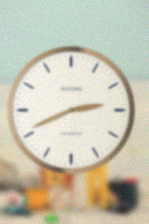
{"hour": 2, "minute": 41}
